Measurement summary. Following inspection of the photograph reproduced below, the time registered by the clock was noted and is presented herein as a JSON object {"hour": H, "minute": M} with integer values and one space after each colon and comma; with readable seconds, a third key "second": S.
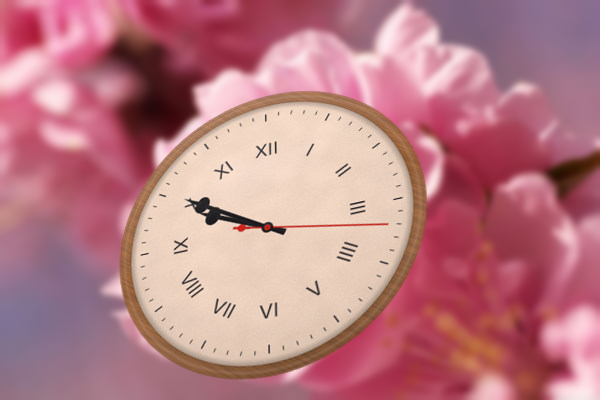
{"hour": 9, "minute": 50, "second": 17}
